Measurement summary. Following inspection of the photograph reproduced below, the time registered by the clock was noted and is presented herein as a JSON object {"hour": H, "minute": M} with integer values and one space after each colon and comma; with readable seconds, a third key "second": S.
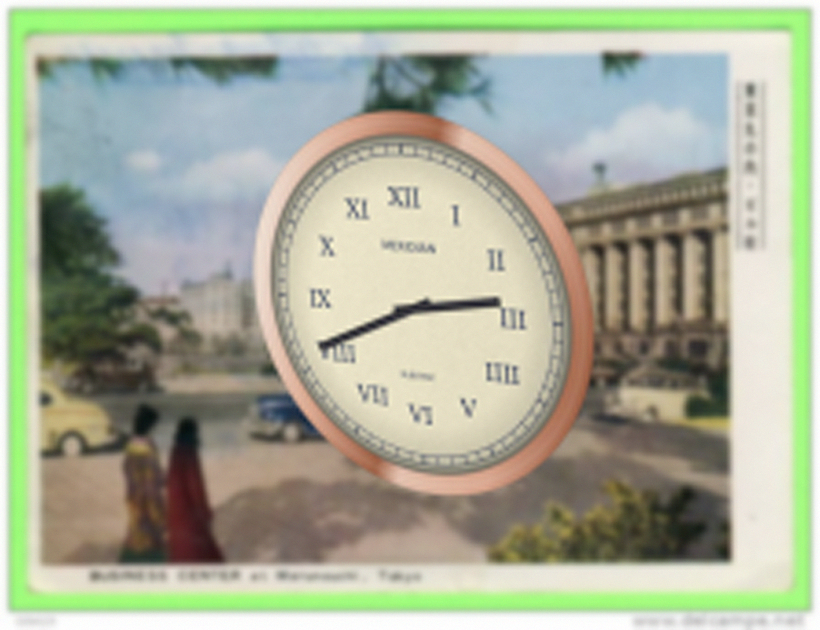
{"hour": 2, "minute": 41}
